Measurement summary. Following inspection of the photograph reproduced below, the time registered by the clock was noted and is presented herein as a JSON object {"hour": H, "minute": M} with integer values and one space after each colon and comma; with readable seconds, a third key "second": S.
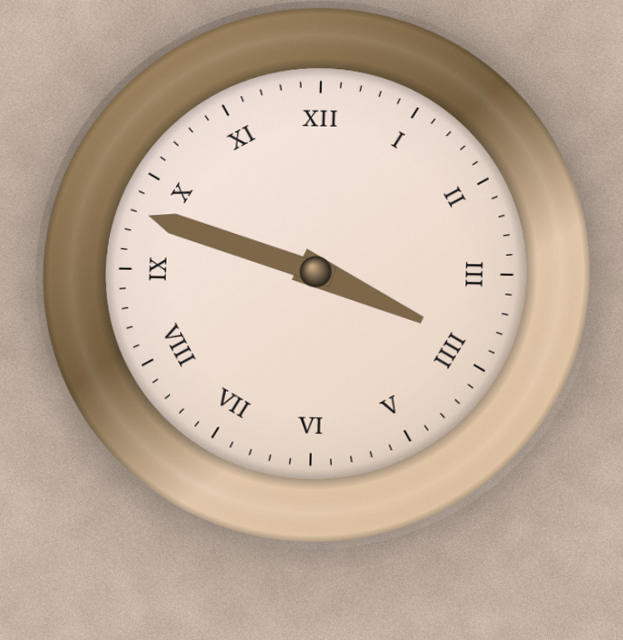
{"hour": 3, "minute": 48}
